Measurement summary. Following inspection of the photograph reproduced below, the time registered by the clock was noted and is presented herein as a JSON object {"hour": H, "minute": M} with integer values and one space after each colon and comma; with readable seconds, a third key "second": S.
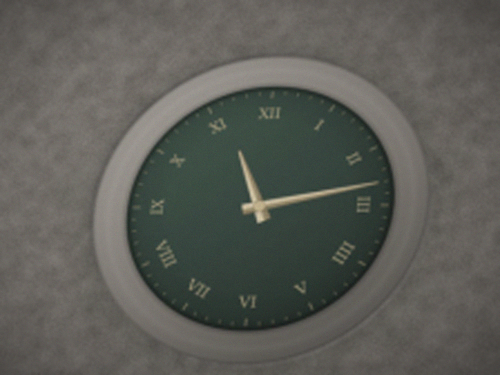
{"hour": 11, "minute": 13}
